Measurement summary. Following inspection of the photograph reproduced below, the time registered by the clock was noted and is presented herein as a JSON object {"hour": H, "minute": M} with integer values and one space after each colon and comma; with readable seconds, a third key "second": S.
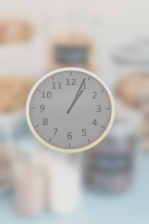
{"hour": 1, "minute": 4}
